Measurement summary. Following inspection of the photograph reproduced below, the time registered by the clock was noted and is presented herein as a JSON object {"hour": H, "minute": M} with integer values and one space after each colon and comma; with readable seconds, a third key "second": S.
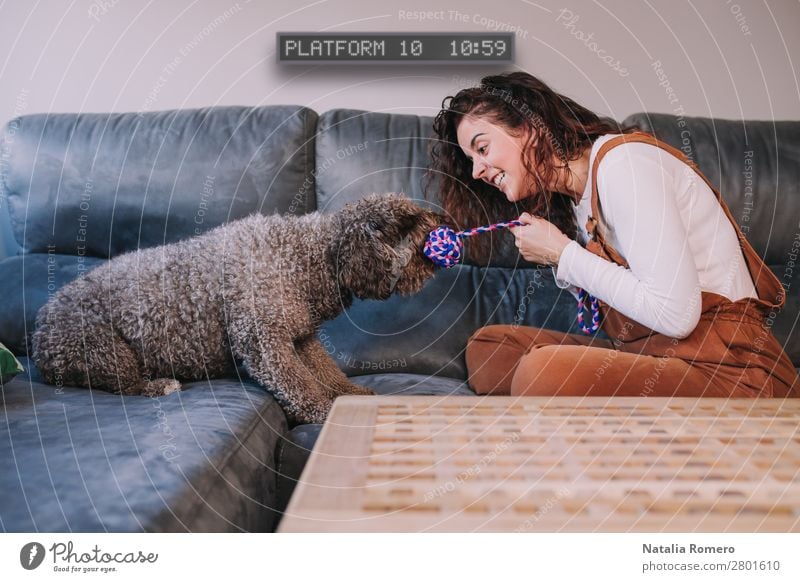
{"hour": 10, "minute": 59}
